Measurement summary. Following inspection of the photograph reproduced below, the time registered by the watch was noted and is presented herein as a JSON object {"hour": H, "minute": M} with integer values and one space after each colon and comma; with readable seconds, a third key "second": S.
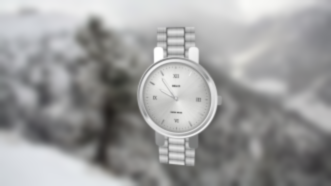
{"hour": 9, "minute": 54}
